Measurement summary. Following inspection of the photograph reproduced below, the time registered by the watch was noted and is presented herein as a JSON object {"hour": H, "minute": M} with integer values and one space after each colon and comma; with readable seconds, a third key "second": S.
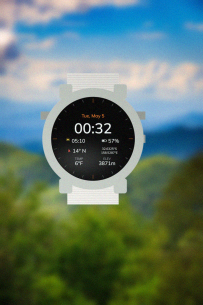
{"hour": 0, "minute": 32}
